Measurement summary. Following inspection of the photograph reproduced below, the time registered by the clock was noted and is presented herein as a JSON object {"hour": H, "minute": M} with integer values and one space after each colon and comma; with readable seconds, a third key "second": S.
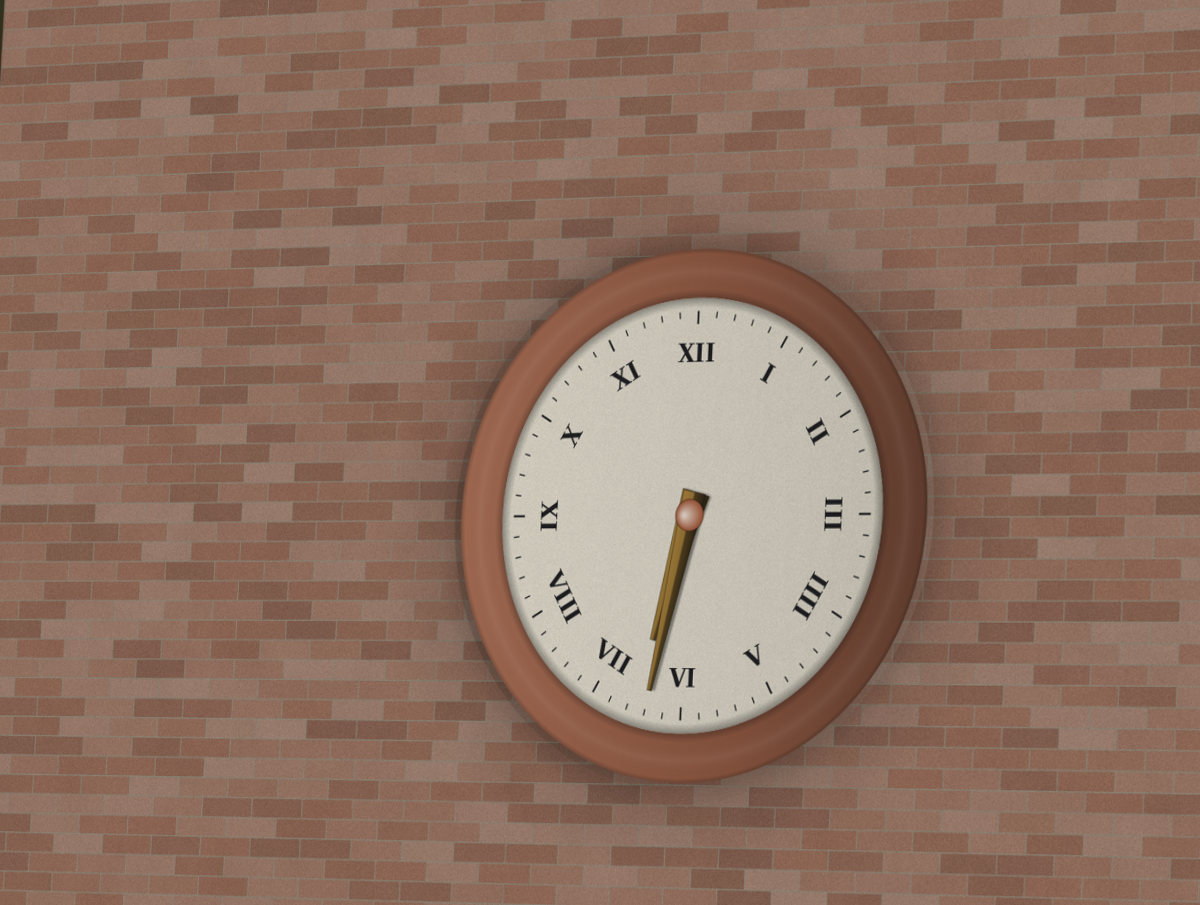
{"hour": 6, "minute": 32}
